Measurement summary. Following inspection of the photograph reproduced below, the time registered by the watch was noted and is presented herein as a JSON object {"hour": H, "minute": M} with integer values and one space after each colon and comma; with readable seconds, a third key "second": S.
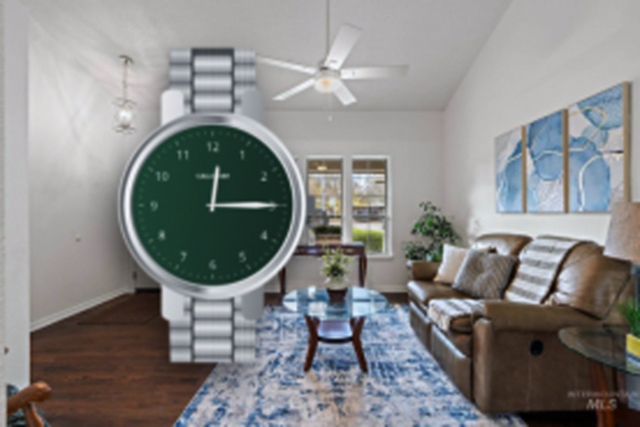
{"hour": 12, "minute": 15}
